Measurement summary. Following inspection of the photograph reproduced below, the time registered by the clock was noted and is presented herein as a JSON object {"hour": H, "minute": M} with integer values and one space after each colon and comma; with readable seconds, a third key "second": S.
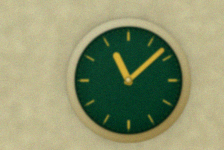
{"hour": 11, "minute": 8}
